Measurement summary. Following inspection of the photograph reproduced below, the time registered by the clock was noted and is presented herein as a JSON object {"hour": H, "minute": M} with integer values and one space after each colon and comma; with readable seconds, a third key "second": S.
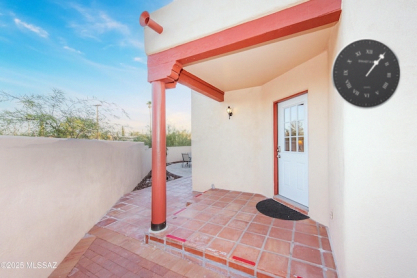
{"hour": 1, "minute": 6}
